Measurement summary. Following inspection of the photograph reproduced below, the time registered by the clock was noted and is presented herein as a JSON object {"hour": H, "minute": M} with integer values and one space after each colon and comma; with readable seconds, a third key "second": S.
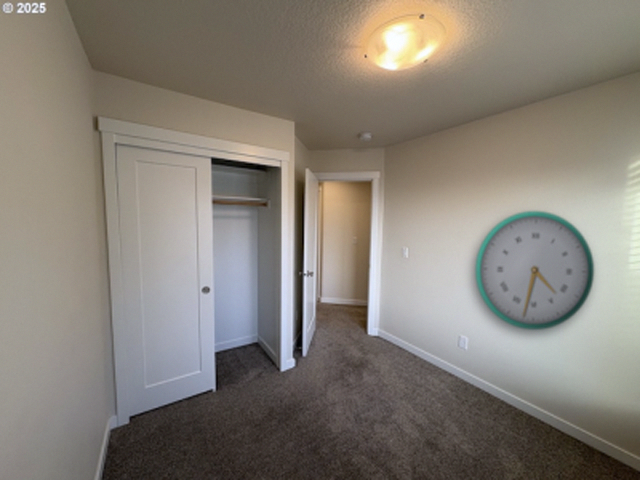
{"hour": 4, "minute": 32}
